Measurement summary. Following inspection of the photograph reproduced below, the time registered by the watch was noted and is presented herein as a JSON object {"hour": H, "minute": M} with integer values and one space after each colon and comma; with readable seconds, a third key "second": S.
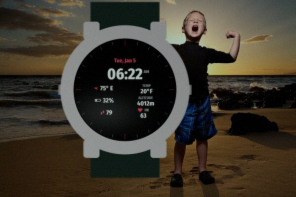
{"hour": 6, "minute": 22}
